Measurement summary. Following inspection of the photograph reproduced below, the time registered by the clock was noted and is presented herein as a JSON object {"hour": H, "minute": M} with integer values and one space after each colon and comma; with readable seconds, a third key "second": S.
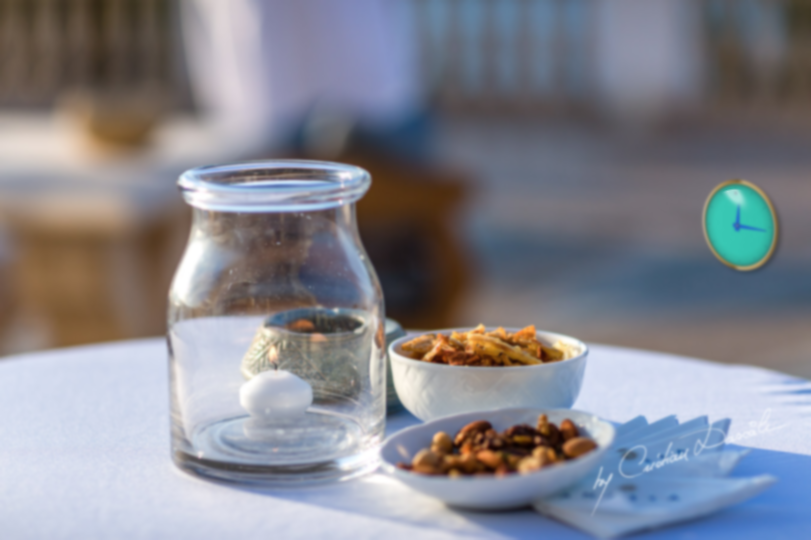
{"hour": 12, "minute": 16}
